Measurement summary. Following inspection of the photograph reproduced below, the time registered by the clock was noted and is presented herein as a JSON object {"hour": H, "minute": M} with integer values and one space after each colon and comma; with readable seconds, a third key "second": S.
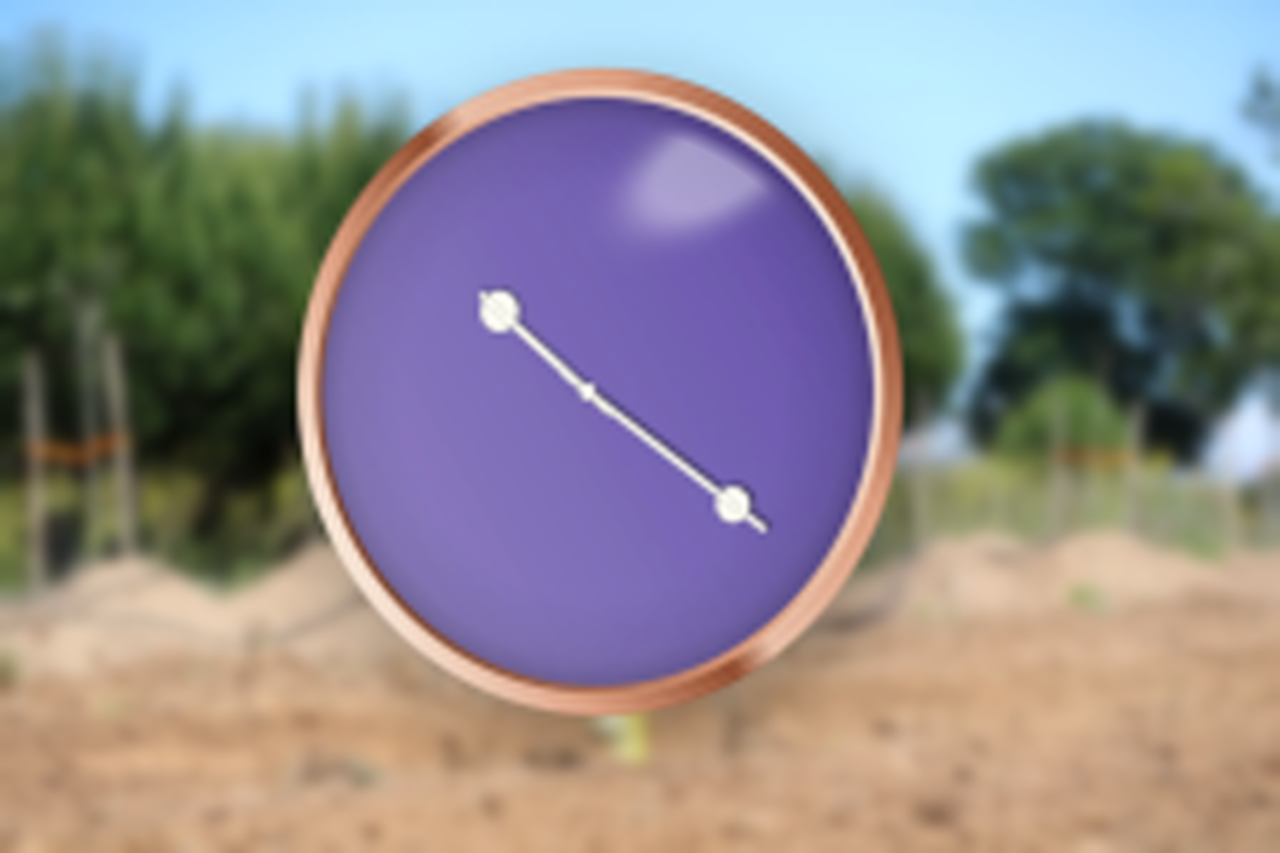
{"hour": 10, "minute": 21}
